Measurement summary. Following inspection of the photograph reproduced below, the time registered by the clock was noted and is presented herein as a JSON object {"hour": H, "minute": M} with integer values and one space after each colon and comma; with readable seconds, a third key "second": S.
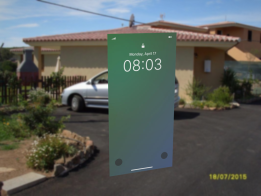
{"hour": 8, "minute": 3}
